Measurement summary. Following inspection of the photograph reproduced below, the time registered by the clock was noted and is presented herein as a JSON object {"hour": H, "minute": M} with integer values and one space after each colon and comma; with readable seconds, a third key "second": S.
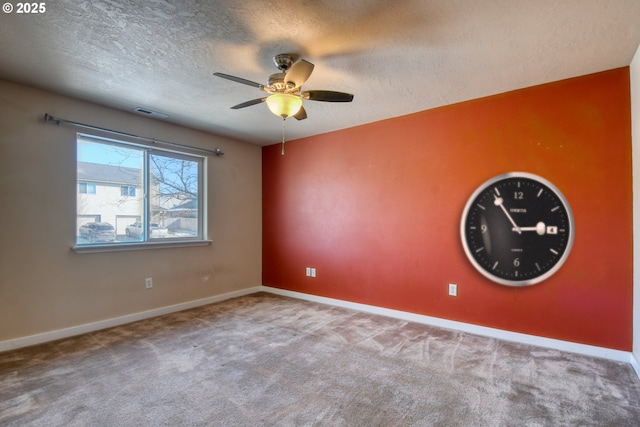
{"hour": 2, "minute": 54}
